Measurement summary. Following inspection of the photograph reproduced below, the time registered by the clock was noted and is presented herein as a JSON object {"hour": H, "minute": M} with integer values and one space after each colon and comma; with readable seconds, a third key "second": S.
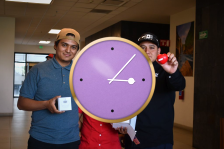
{"hour": 3, "minute": 7}
